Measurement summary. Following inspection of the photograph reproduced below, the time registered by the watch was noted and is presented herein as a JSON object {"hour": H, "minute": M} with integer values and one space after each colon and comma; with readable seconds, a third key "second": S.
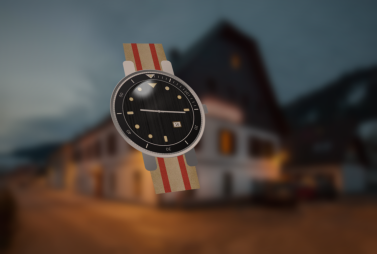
{"hour": 9, "minute": 16}
